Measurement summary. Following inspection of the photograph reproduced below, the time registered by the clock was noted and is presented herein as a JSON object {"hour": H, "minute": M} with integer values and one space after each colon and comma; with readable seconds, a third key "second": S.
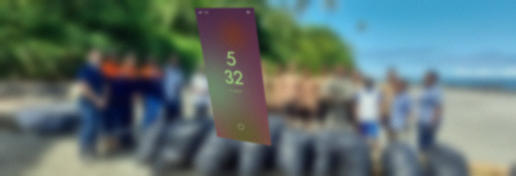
{"hour": 5, "minute": 32}
